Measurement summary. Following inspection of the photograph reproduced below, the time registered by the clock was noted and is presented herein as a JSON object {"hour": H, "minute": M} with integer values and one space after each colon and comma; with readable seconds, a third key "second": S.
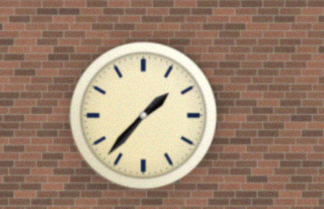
{"hour": 1, "minute": 37}
